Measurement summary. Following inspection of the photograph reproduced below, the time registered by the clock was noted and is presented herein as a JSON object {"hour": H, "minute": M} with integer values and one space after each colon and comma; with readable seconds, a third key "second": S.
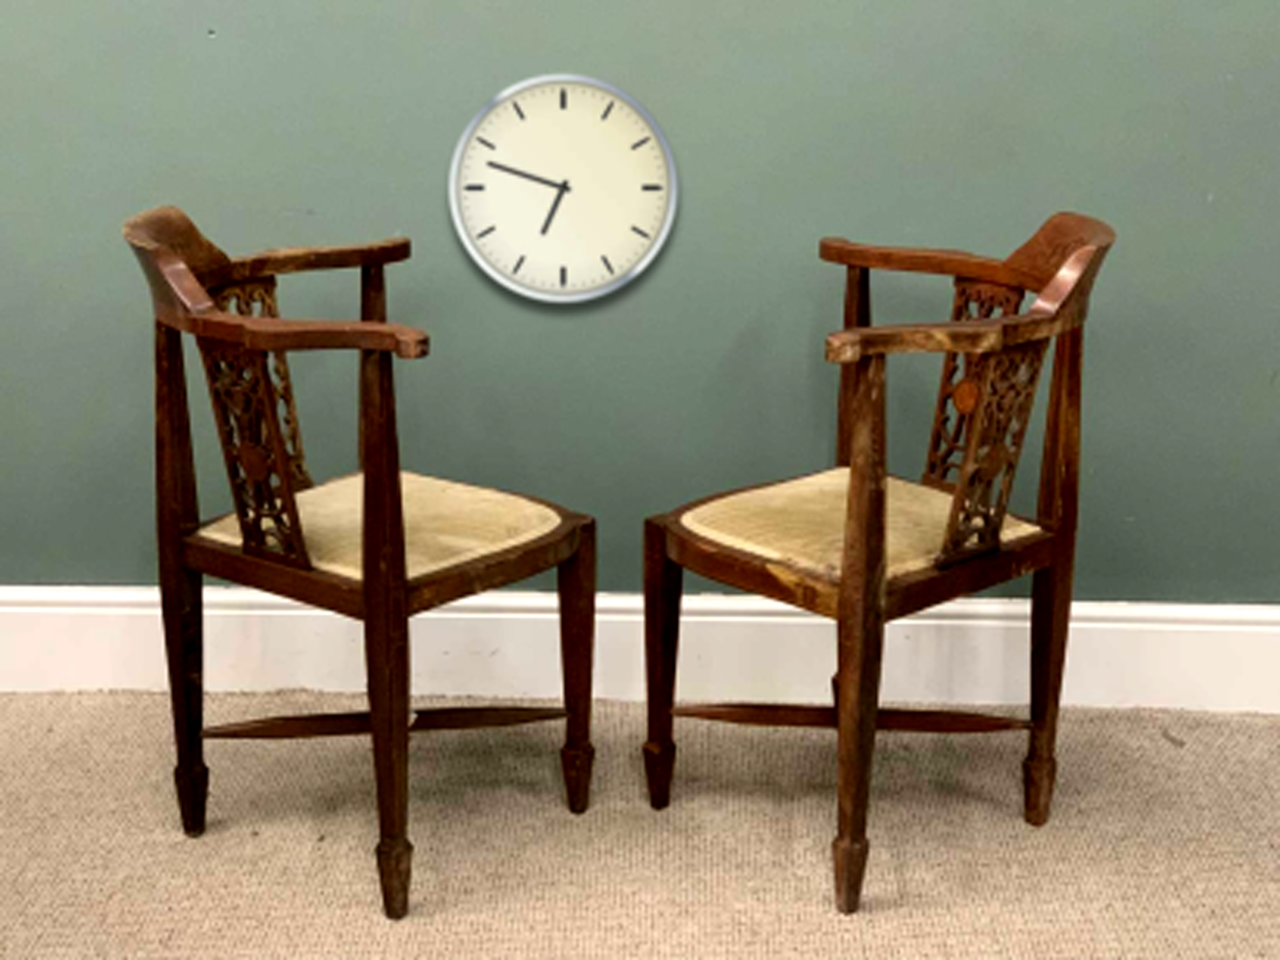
{"hour": 6, "minute": 48}
